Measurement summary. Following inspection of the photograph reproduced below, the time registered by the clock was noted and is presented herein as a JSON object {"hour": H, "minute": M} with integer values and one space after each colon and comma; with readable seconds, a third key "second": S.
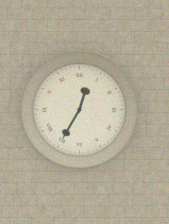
{"hour": 12, "minute": 35}
